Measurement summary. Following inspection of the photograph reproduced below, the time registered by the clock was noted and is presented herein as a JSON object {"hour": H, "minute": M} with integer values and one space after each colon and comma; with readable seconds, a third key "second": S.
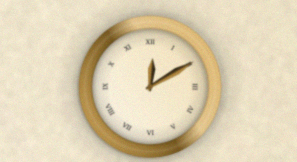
{"hour": 12, "minute": 10}
